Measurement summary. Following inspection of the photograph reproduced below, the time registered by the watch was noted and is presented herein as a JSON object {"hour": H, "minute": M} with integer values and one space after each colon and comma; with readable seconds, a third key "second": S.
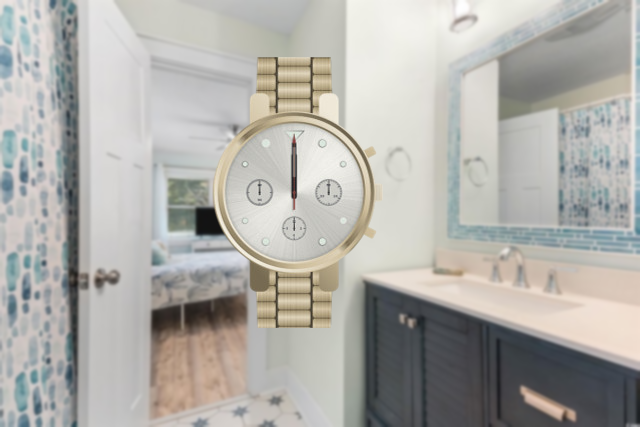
{"hour": 12, "minute": 0}
